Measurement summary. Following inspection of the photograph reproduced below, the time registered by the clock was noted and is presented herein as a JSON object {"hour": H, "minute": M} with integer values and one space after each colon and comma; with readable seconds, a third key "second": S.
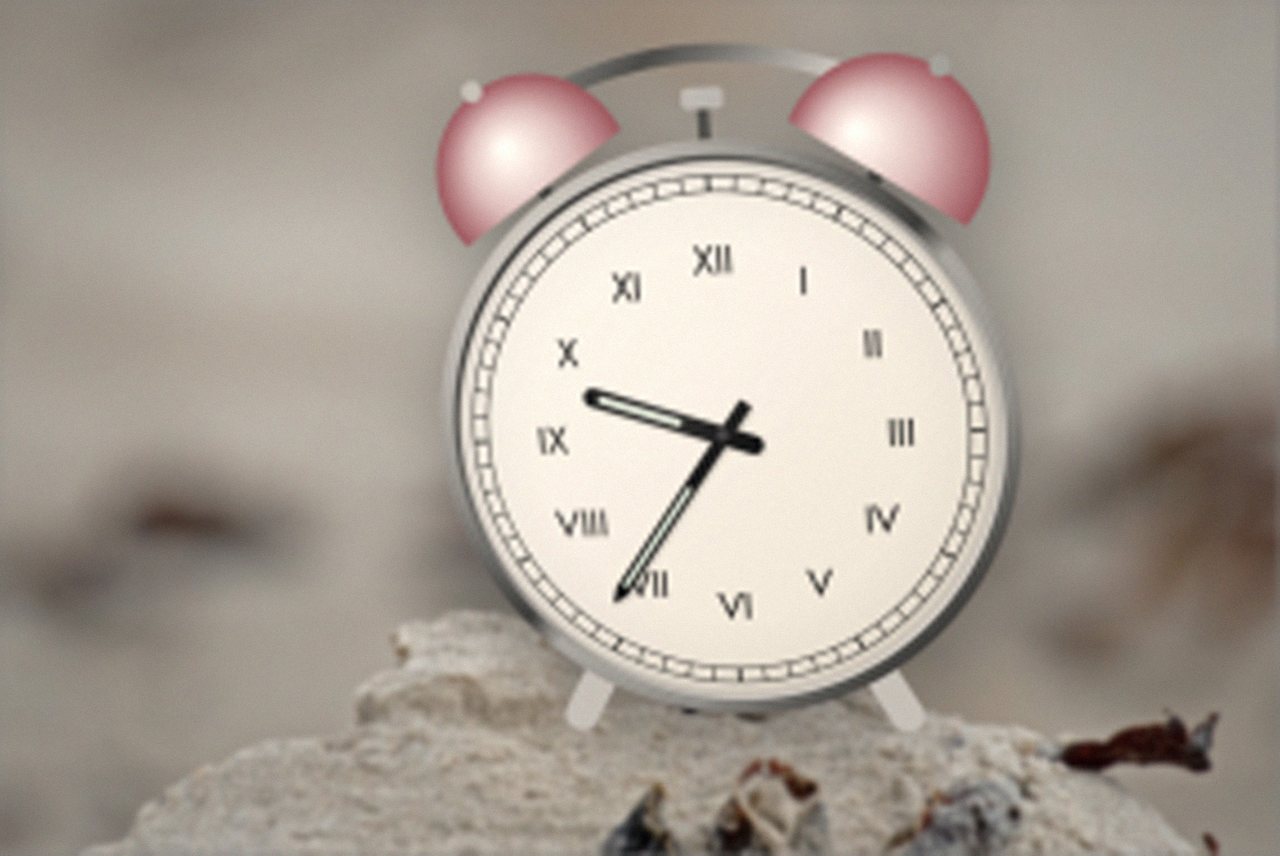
{"hour": 9, "minute": 36}
